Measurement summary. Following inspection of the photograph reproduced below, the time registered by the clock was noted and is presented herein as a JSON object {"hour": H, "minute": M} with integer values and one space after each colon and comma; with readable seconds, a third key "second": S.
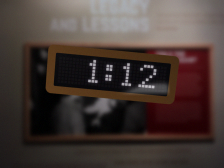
{"hour": 1, "minute": 12}
